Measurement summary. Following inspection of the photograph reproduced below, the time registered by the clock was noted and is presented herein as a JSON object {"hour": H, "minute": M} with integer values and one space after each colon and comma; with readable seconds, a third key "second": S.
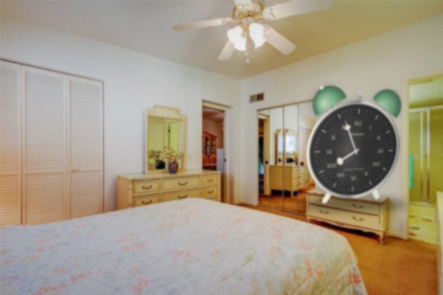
{"hour": 7, "minute": 56}
